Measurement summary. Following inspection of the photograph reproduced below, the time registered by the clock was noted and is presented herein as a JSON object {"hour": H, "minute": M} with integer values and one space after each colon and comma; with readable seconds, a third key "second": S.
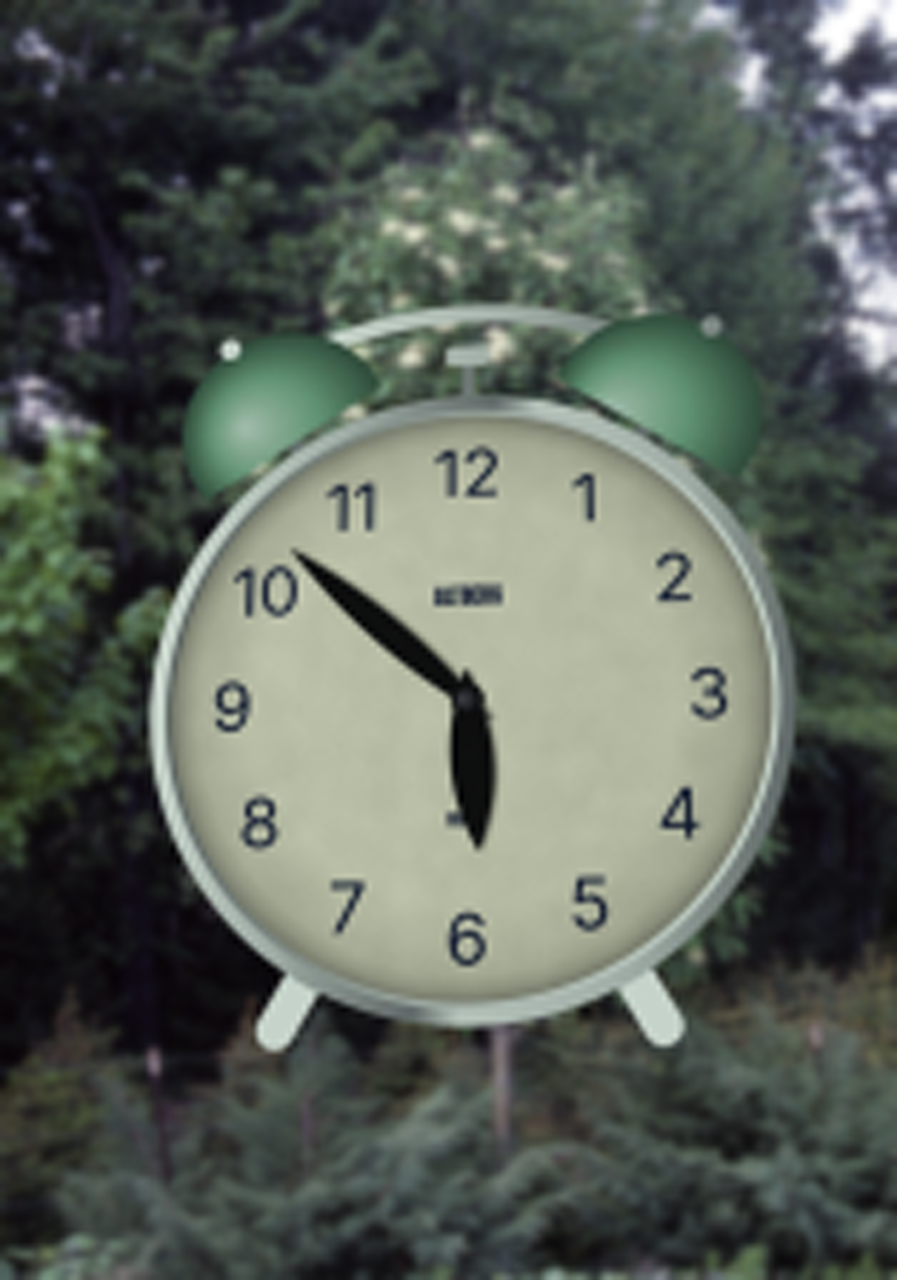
{"hour": 5, "minute": 52}
